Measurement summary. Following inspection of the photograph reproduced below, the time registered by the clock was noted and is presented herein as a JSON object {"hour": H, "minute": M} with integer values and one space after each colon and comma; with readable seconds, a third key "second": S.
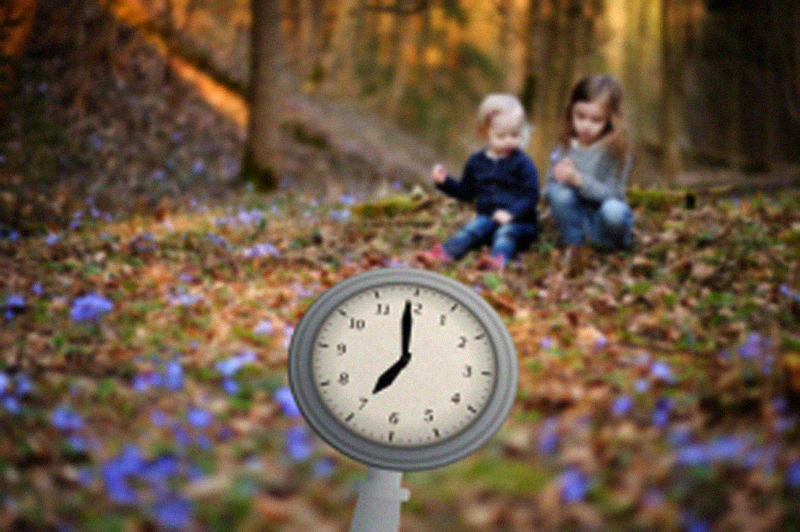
{"hour": 6, "minute": 59}
